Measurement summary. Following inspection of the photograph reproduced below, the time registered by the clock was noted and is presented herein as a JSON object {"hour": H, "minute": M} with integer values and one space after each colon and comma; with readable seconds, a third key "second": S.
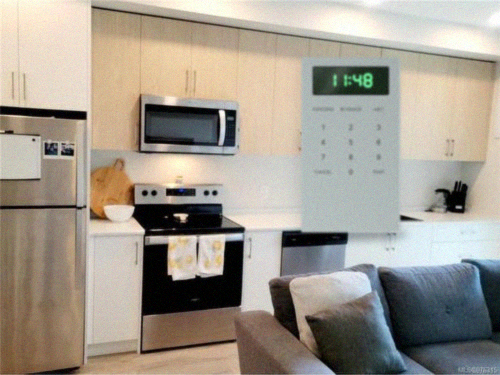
{"hour": 11, "minute": 48}
